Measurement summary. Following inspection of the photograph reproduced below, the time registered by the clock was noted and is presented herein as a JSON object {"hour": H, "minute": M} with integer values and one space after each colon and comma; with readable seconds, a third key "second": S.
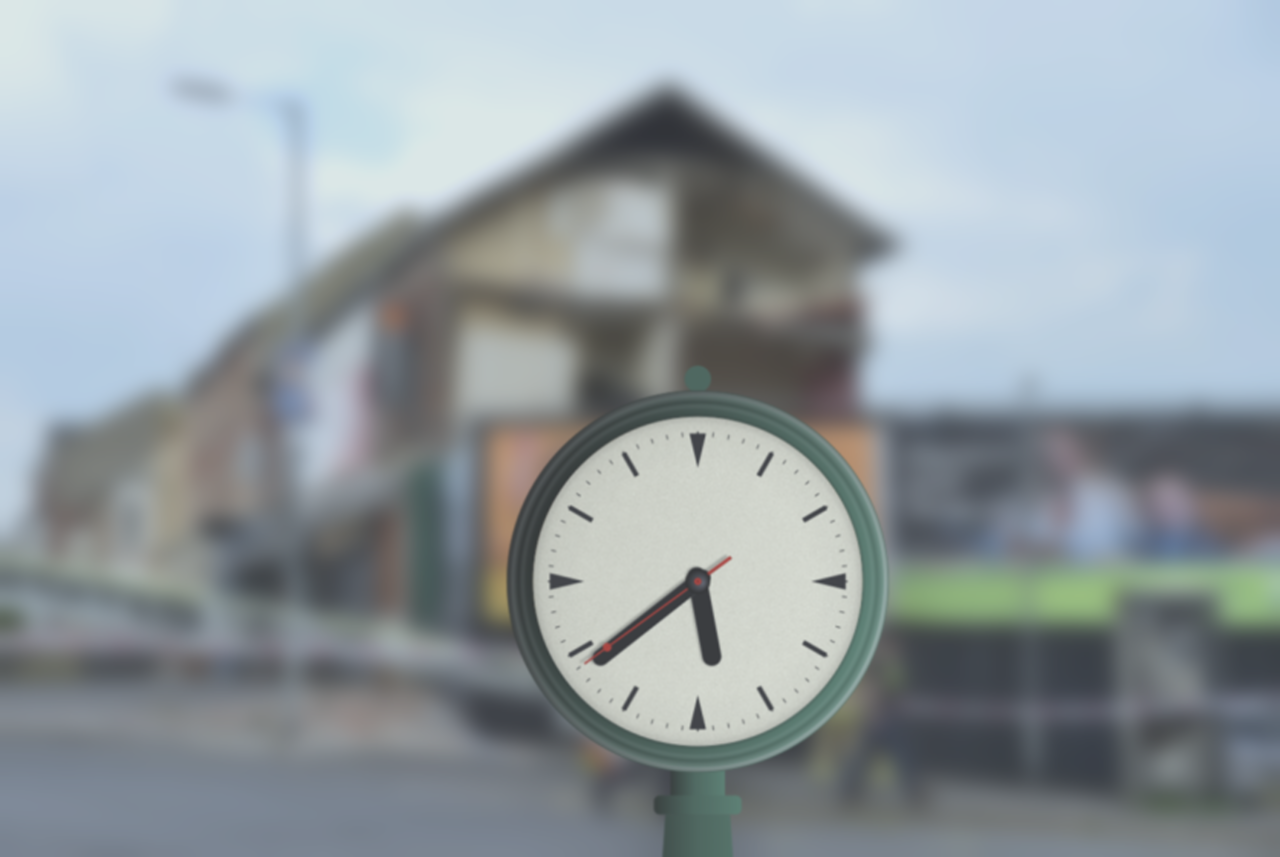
{"hour": 5, "minute": 38, "second": 39}
